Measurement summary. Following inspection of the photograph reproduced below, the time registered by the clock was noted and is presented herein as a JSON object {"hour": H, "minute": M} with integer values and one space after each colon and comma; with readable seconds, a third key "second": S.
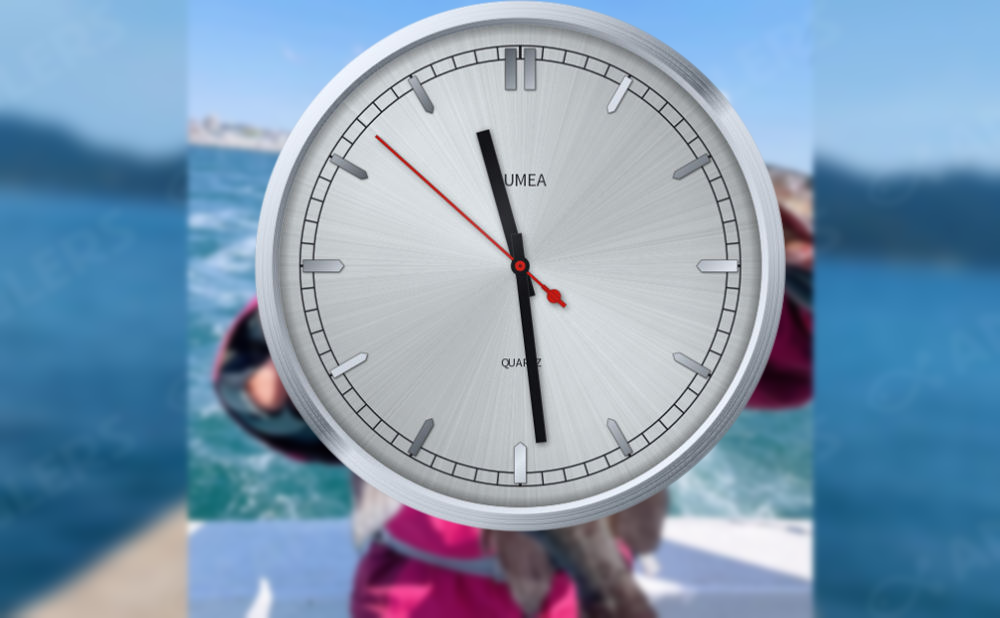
{"hour": 11, "minute": 28, "second": 52}
